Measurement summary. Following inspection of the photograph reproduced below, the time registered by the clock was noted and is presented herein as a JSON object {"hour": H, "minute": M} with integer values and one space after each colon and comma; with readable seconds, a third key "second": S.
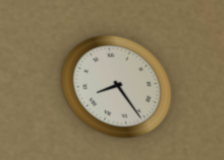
{"hour": 8, "minute": 26}
